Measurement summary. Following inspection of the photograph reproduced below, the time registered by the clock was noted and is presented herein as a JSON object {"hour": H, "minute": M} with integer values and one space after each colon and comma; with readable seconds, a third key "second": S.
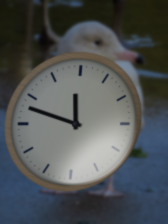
{"hour": 11, "minute": 48}
